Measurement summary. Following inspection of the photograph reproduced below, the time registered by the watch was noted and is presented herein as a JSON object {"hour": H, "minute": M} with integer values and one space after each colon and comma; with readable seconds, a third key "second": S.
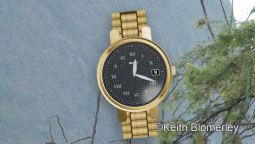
{"hour": 12, "minute": 19}
